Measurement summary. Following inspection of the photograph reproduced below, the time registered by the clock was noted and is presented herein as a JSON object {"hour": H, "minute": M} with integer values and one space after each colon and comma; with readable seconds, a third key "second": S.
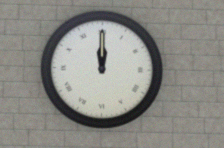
{"hour": 12, "minute": 0}
